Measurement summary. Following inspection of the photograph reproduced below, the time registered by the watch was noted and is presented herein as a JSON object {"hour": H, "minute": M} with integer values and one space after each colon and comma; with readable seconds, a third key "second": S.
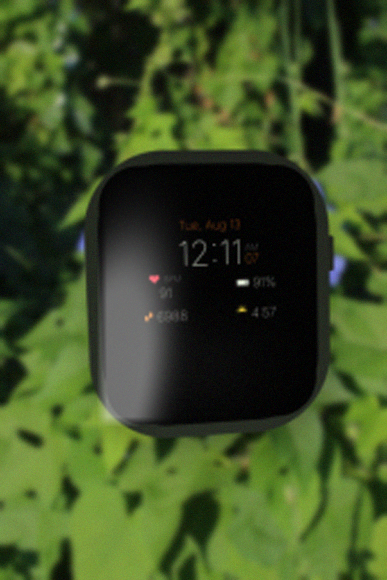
{"hour": 12, "minute": 11}
